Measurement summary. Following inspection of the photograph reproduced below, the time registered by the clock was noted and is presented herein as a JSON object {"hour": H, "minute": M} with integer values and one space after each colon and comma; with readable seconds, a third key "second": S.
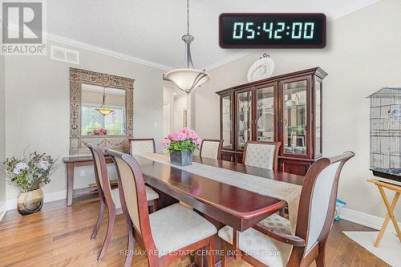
{"hour": 5, "minute": 42, "second": 0}
